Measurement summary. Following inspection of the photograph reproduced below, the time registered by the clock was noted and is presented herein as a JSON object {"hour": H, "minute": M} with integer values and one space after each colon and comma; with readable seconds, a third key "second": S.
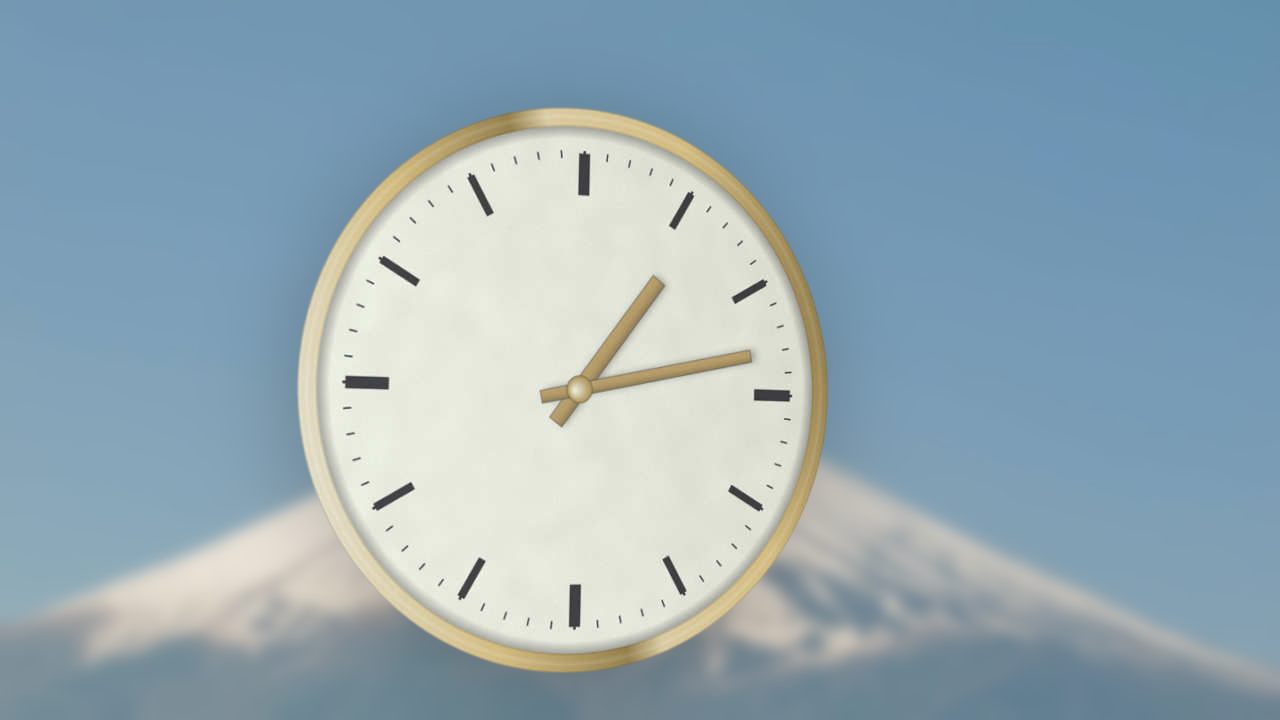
{"hour": 1, "minute": 13}
